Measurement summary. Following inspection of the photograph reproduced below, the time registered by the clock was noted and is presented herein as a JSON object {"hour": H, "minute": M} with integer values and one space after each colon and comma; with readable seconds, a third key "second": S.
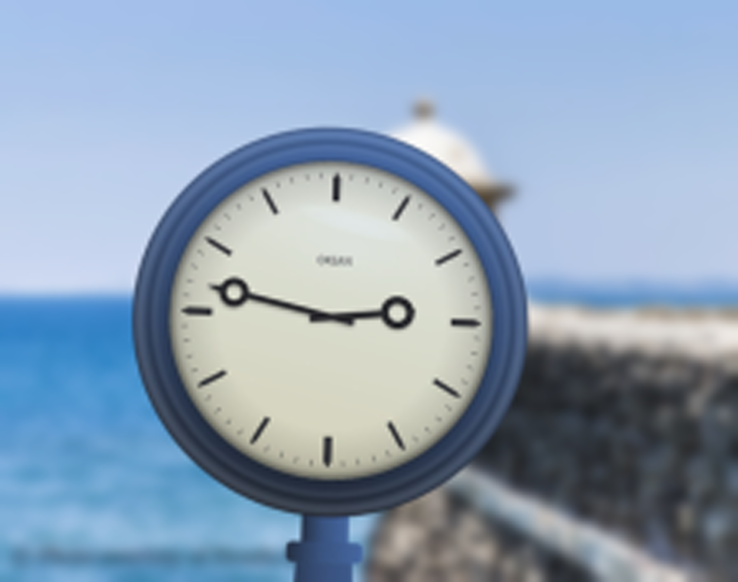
{"hour": 2, "minute": 47}
